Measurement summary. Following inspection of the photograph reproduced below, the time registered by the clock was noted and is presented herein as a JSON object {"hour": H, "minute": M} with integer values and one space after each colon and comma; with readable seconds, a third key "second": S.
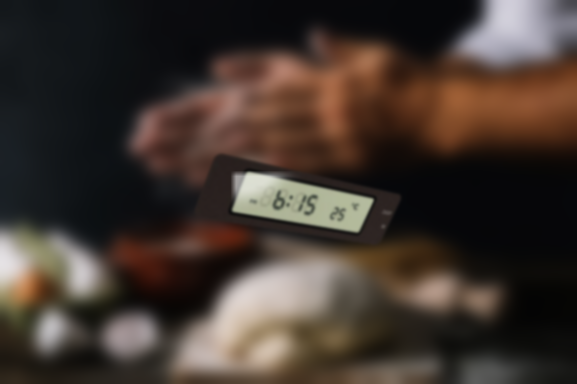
{"hour": 6, "minute": 15}
